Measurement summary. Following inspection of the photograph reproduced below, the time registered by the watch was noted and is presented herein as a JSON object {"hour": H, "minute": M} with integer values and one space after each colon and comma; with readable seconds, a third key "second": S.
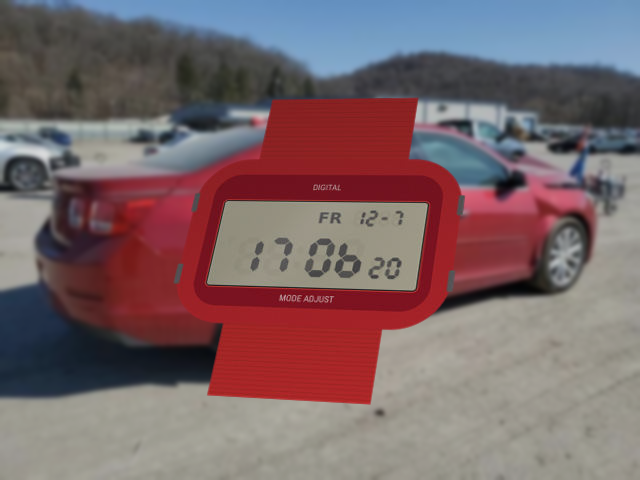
{"hour": 17, "minute": 6, "second": 20}
